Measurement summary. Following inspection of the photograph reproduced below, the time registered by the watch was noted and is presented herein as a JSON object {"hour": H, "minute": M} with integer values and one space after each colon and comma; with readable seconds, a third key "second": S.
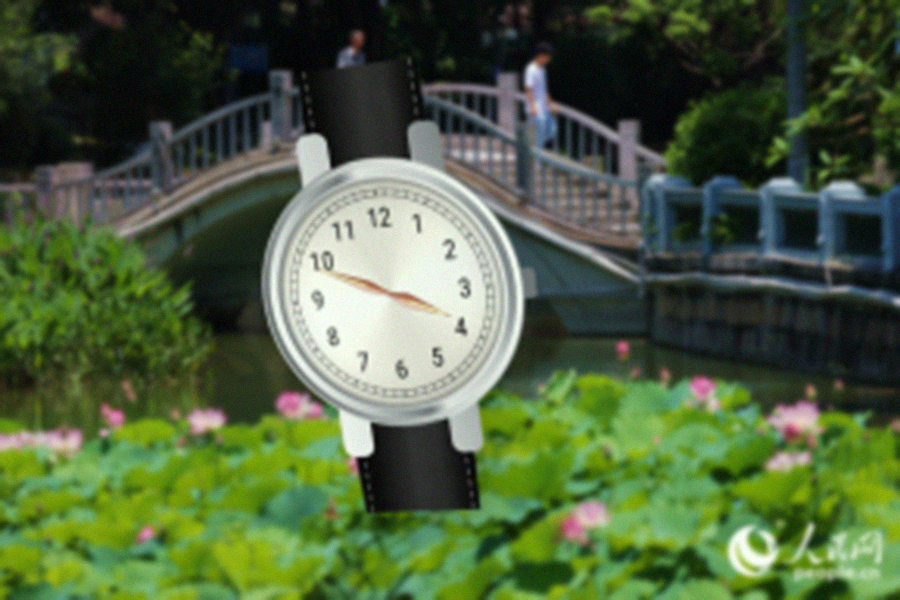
{"hour": 3, "minute": 49}
